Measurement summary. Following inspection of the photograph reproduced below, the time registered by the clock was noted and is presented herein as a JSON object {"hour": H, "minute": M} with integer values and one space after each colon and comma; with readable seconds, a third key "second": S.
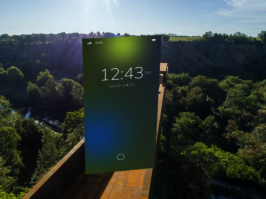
{"hour": 12, "minute": 43}
